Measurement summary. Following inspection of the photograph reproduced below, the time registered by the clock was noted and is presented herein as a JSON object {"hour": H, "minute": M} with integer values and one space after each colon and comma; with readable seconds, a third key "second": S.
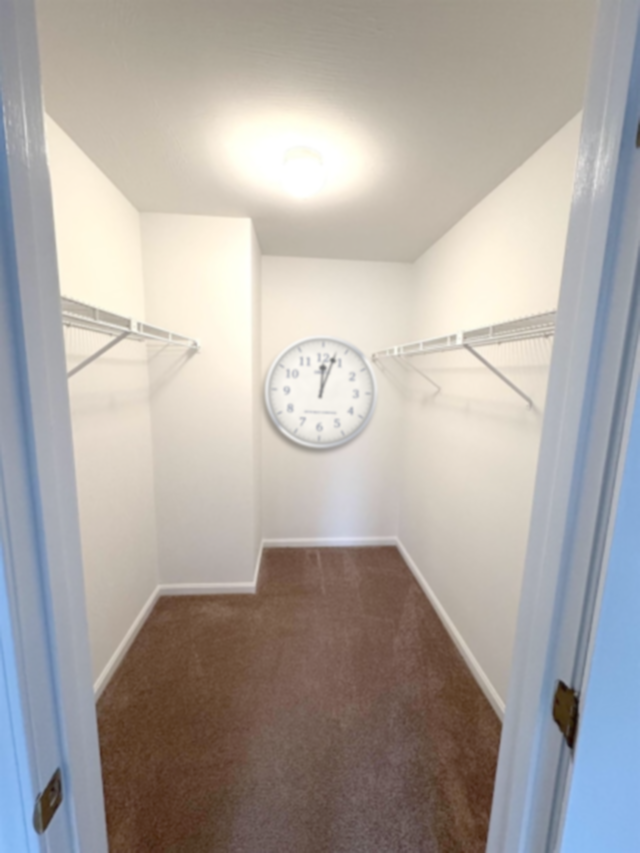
{"hour": 12, "minute": 3}
